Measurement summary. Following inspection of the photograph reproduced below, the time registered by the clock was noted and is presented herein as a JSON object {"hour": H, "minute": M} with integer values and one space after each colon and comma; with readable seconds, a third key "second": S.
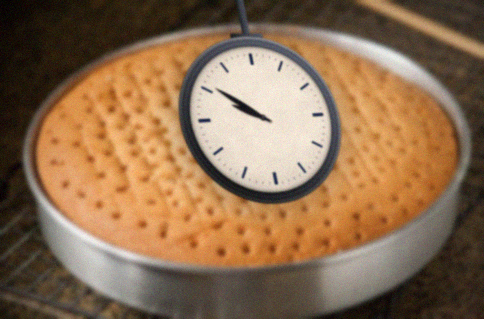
{"hour": 9, "minute": 51}
